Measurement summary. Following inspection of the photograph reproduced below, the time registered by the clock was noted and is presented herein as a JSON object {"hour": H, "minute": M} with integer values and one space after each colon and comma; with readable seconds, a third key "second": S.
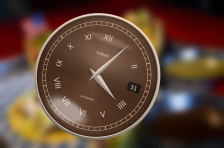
{"hour": 4, "minute": 5}
